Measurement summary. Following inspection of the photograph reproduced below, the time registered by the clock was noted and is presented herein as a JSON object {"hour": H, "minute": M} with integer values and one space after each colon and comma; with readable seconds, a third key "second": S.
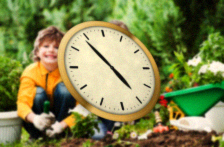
{"hour": 4, "minute": 54}
